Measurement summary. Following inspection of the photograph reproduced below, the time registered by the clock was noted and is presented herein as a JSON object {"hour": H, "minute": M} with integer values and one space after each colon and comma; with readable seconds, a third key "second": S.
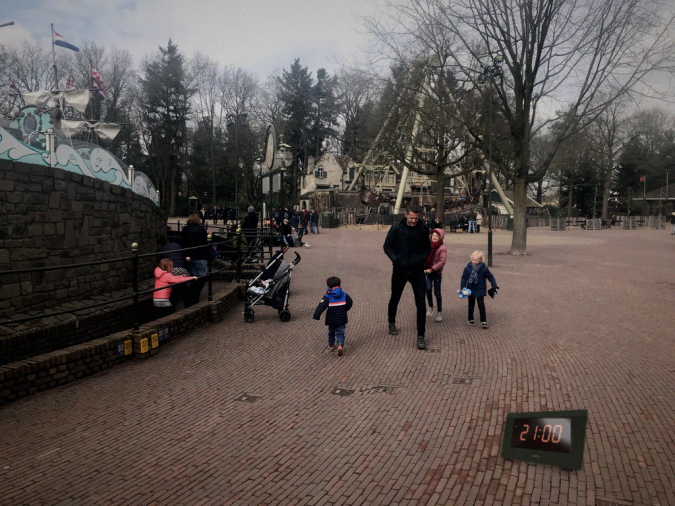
{"hour": 21, "minute": 0}
